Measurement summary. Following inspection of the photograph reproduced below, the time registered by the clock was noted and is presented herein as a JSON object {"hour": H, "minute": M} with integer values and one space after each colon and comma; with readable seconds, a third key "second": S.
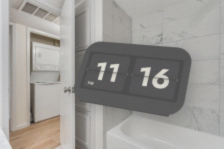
{"hour": 11, "minute": 16}
